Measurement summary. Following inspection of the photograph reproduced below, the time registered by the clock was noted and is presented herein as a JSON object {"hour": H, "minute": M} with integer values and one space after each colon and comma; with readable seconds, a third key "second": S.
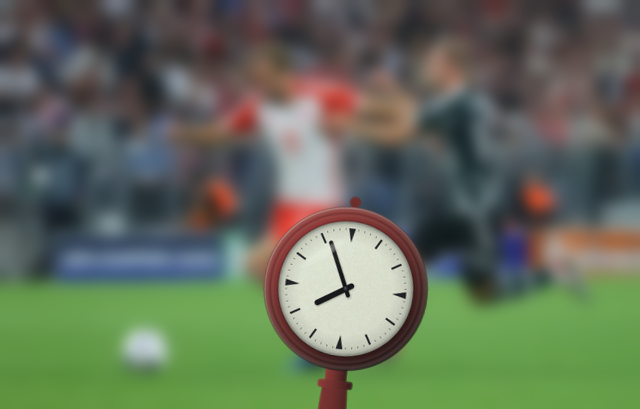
{"hour": 7, "minute": 56}
